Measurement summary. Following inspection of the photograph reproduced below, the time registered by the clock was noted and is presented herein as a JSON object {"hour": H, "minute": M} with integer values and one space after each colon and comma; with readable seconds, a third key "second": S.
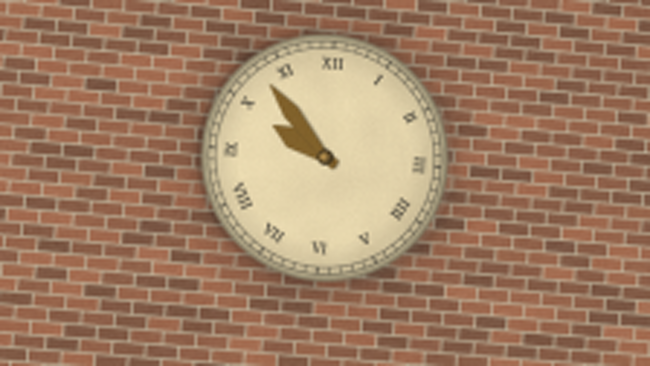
{"hour": 9, "minute": 53}
